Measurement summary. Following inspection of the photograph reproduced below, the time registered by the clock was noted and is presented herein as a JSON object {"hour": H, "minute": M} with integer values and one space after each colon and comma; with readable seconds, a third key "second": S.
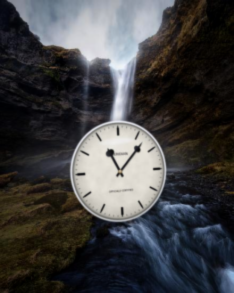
{"hour": 11, "minute": 7}
